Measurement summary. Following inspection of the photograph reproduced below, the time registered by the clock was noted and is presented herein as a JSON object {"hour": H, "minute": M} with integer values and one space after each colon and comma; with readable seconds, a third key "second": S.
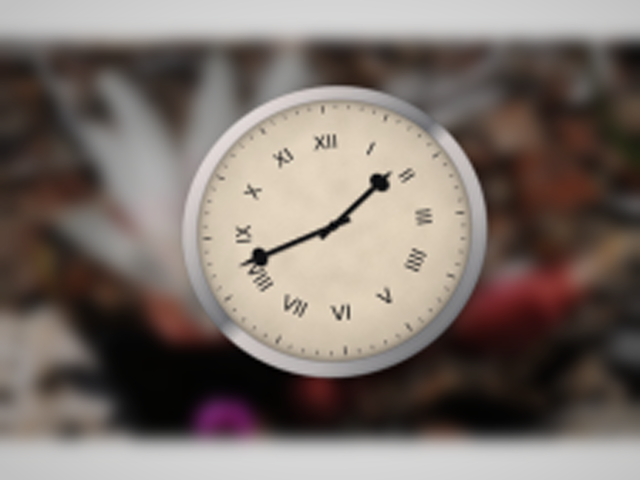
{"hour": 1, "minute": 42}
